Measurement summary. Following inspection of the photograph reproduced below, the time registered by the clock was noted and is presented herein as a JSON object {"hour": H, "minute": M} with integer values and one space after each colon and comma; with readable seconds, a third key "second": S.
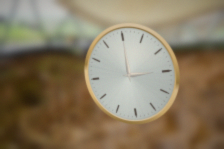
{"hour": 3, "minute": 0}
